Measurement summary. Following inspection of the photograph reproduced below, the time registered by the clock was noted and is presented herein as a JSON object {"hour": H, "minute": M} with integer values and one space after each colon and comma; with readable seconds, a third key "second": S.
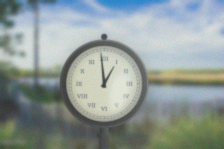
{"hour": 12, "minute": 59}
